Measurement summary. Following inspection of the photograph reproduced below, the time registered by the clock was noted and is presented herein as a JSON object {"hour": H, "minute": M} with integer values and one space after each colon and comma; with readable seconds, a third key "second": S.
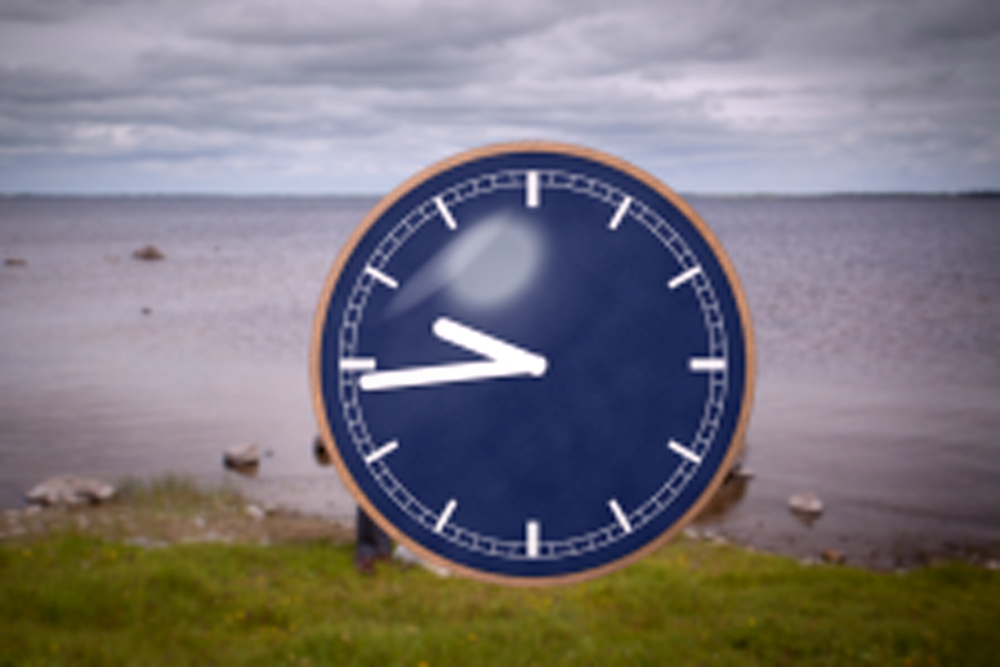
{"hour": 9, "minute": 44}
